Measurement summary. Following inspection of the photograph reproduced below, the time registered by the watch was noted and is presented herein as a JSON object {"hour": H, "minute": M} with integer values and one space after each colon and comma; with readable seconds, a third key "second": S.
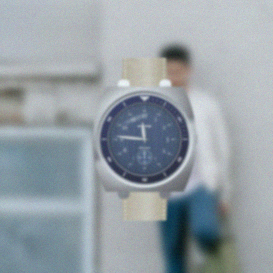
{"hour": 11, "minute": 46}
